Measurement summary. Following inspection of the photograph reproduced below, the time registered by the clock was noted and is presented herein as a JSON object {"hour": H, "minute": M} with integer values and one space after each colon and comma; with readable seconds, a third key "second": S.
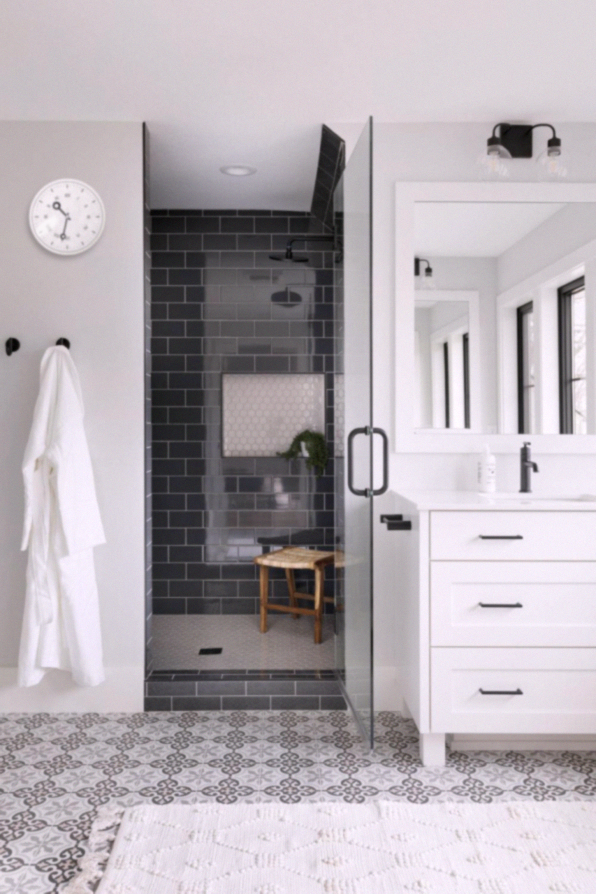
{"hour": 10, "minute": 32}
